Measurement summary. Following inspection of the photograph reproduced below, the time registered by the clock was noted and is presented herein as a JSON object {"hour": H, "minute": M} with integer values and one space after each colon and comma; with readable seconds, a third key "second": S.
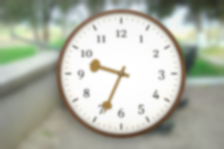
{"hour": 9, "minute": 34}
